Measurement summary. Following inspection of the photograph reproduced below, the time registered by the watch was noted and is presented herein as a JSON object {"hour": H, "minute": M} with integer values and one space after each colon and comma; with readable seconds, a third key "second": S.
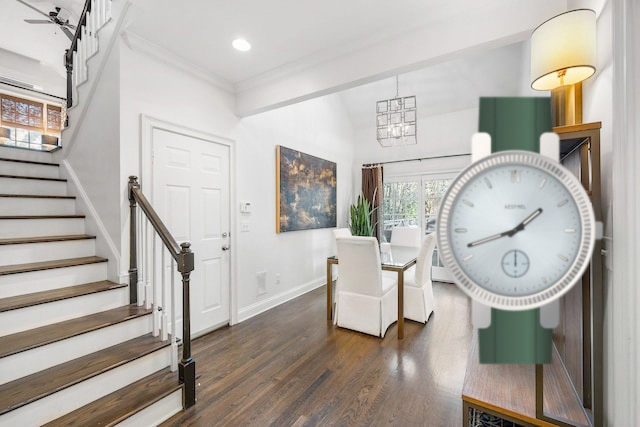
{"hour": 1, "minute": 42}
